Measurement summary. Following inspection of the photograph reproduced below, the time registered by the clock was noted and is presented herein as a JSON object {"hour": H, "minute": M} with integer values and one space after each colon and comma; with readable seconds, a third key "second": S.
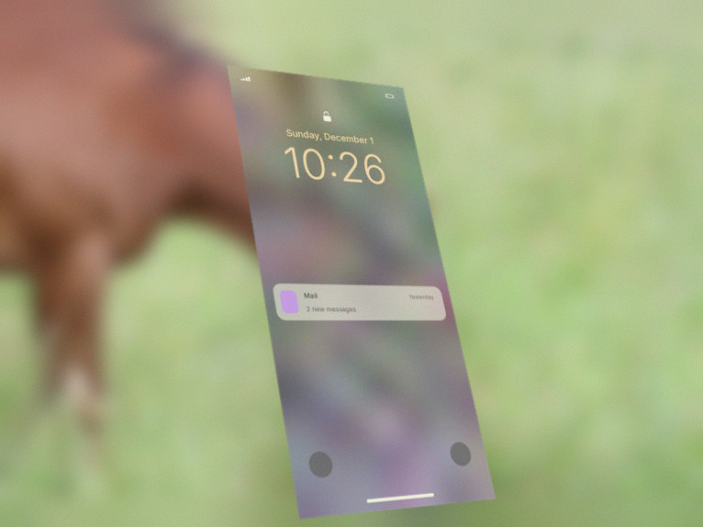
{"hour": 10, "minute": 26}
